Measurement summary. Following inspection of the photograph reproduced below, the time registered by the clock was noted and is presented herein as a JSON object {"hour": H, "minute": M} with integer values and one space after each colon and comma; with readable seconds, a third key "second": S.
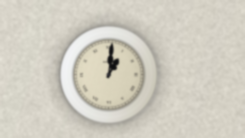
{"hour": 1, "minute": 1}
